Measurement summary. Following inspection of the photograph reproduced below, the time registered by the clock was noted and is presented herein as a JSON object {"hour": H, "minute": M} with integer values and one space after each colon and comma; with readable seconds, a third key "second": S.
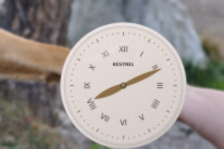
{"hour": 8, "minute": 11}
